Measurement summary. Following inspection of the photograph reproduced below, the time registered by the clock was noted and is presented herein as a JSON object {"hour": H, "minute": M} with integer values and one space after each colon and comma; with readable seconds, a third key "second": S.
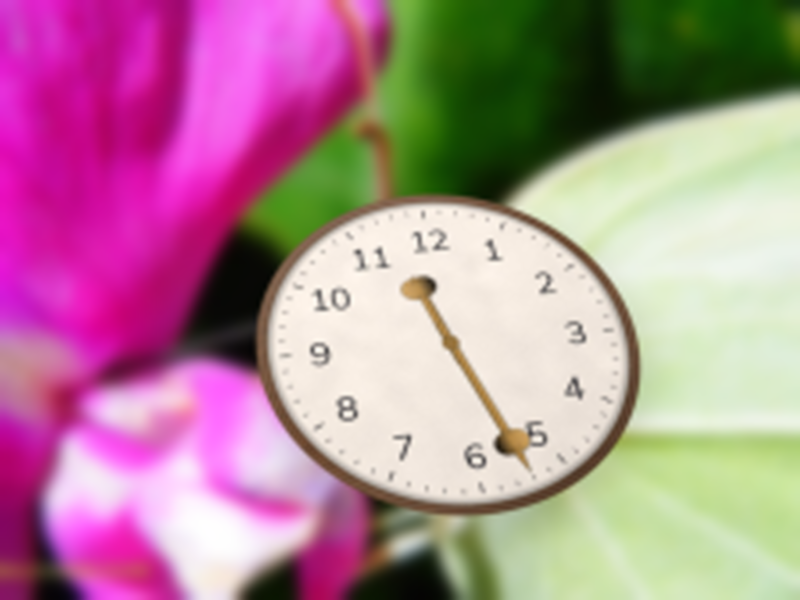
{"hour": 11, "minute": 27}
